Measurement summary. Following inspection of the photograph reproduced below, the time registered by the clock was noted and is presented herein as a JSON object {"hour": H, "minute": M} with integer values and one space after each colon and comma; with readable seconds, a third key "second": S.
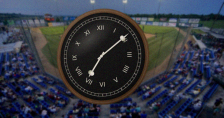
{"hour": 7, "minute": 9}
